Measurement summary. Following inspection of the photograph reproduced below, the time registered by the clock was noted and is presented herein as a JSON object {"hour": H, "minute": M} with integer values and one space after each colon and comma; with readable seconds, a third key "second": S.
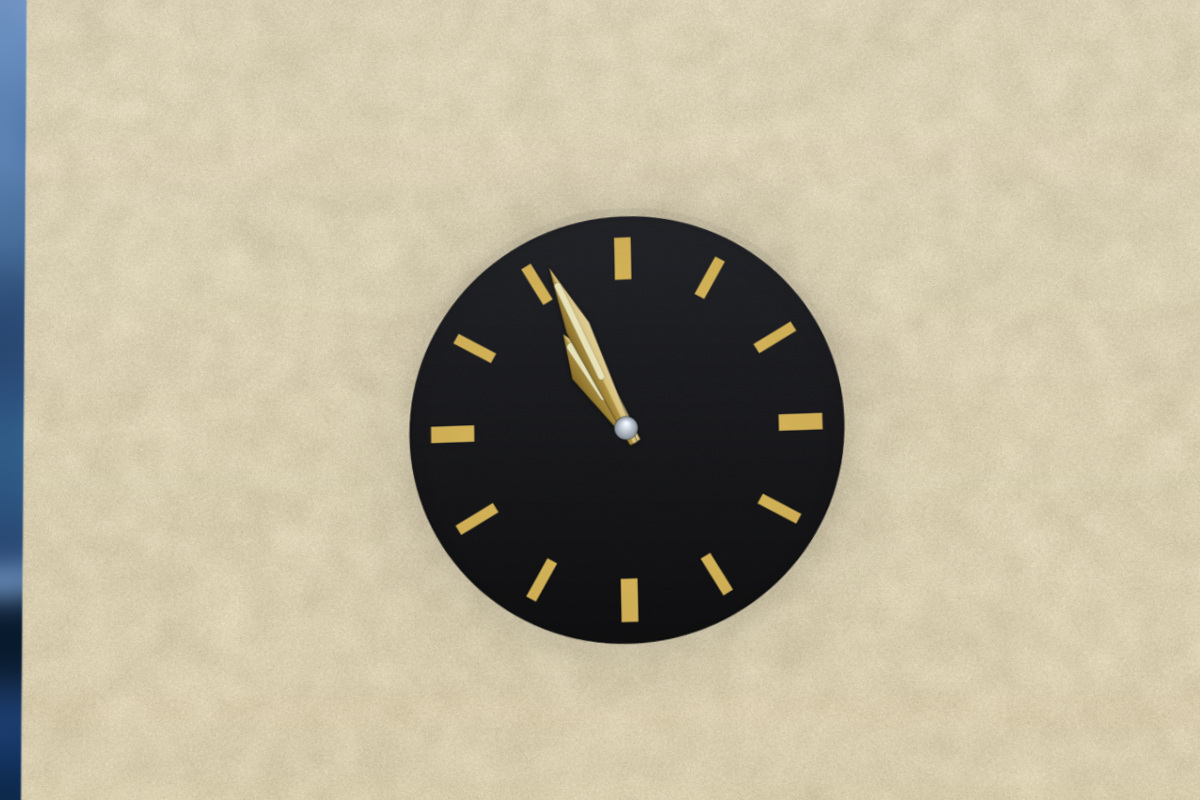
{"hour": 10, "minute": 56}
